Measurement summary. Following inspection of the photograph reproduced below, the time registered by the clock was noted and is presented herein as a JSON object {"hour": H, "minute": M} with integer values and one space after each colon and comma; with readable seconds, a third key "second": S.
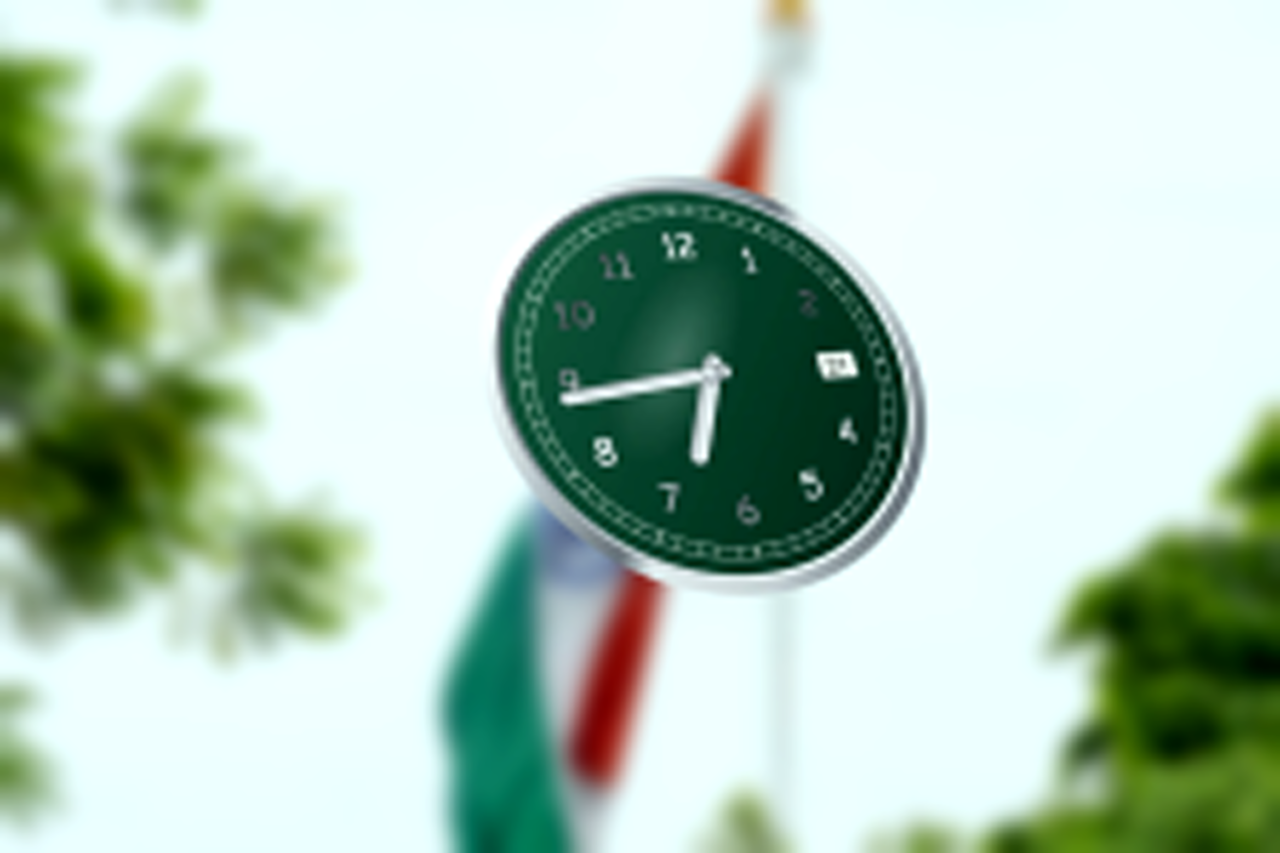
{"hour": 6, "minute": 44}
